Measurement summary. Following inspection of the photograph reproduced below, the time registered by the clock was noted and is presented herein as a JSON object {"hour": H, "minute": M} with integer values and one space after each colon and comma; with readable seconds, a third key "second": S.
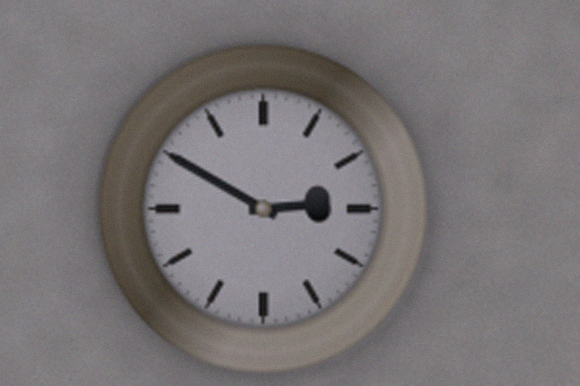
{"hour": 2, "minute": 50}
